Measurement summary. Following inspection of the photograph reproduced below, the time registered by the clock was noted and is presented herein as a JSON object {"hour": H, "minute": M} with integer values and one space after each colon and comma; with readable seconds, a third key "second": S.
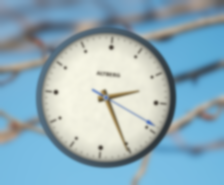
{"hour": 2, "minute": 25, "second": 19}
